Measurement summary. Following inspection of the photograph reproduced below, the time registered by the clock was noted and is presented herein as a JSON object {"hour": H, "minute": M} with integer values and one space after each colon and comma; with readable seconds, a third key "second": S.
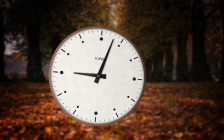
{"hour": 9, "minute": 3}
